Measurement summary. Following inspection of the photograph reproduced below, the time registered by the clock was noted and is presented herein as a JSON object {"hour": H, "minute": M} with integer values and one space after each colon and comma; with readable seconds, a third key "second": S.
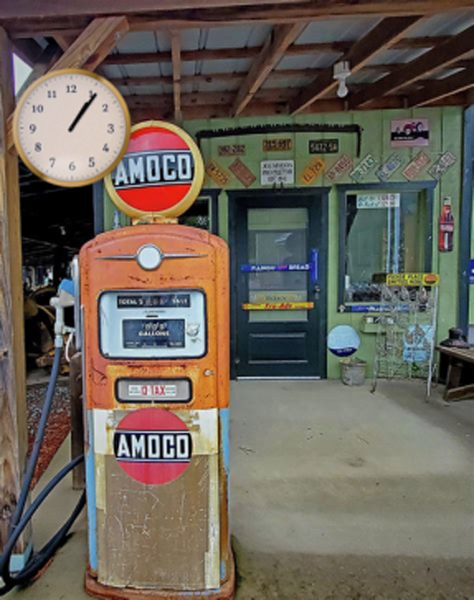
{"hour": 1, "minute": 6}
